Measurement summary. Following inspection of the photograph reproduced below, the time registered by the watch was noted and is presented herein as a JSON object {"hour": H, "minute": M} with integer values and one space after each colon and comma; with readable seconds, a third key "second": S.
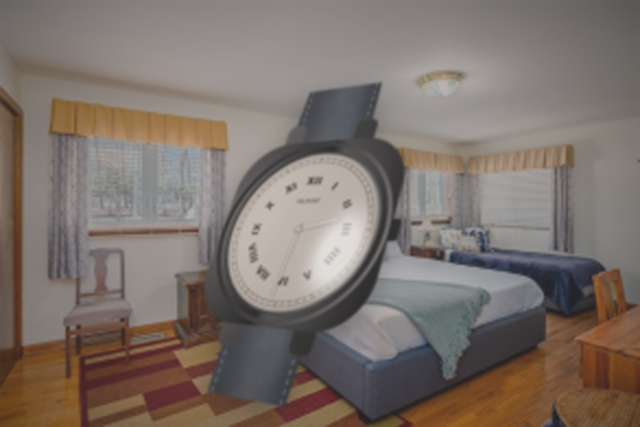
{"hour": 2, "minute": 31}
